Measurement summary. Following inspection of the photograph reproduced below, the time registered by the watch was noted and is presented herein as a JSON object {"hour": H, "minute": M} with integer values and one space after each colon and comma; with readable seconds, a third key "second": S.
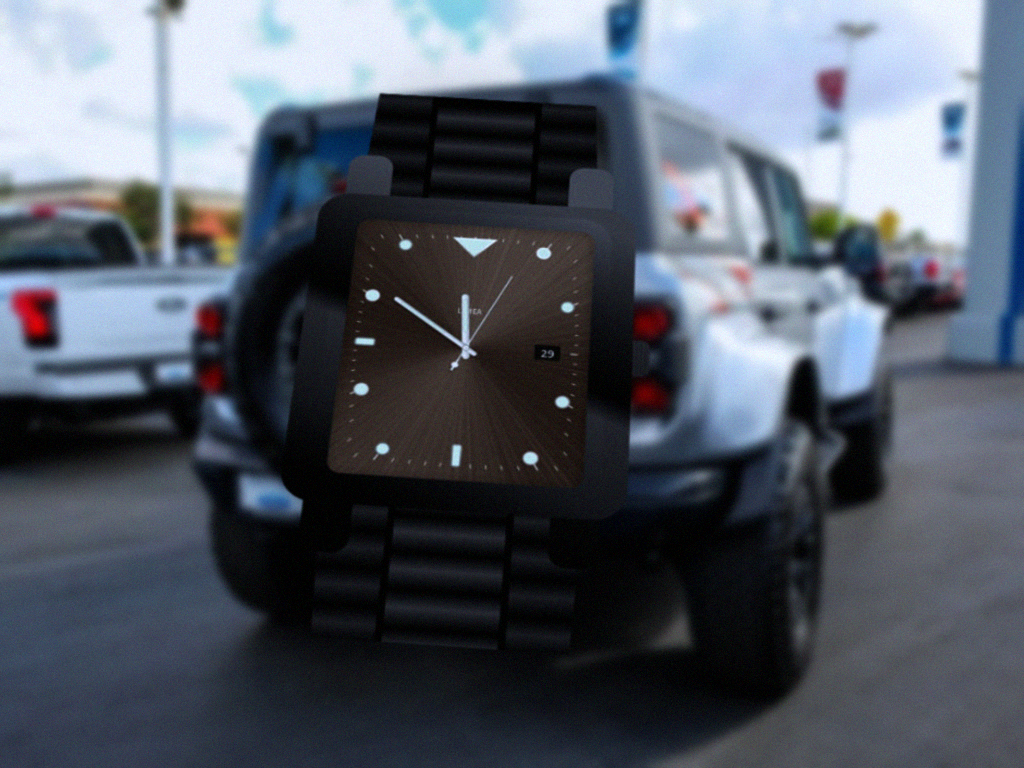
{"hour": 11, "minute": 51, "second": 4}
